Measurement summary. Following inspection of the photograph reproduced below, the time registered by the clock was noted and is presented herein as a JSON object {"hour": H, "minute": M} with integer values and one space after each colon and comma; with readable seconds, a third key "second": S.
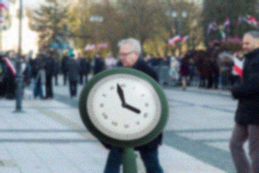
{"hour": 3, "minute": 58}
